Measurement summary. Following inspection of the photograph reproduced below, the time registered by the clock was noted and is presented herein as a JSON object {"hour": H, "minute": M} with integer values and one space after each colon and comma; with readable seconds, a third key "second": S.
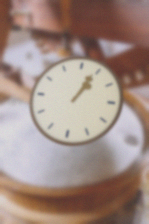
{"hour": 1, "minute": 4}
